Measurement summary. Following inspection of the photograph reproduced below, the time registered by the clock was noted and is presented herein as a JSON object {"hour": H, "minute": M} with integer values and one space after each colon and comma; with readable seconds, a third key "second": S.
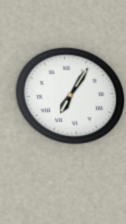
{"hour": 7, "minute": 6}
